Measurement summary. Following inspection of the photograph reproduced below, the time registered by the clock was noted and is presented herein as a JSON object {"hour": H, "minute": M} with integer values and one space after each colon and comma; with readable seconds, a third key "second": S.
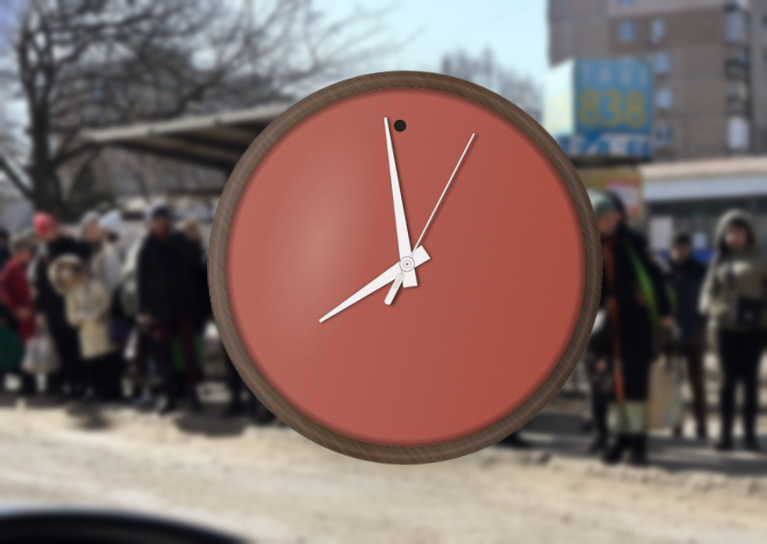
{"hour": 7, "minute": 59, "second": 5}
